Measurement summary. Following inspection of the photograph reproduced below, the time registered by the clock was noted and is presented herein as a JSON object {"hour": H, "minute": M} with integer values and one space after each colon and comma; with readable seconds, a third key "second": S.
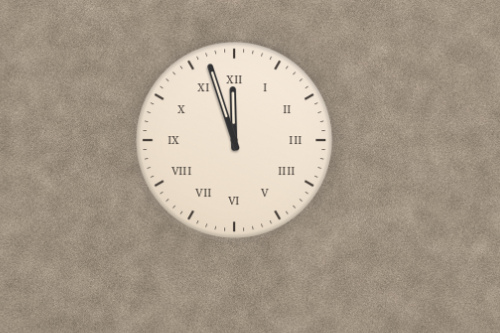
{"hour": 11, "minute": 57}
